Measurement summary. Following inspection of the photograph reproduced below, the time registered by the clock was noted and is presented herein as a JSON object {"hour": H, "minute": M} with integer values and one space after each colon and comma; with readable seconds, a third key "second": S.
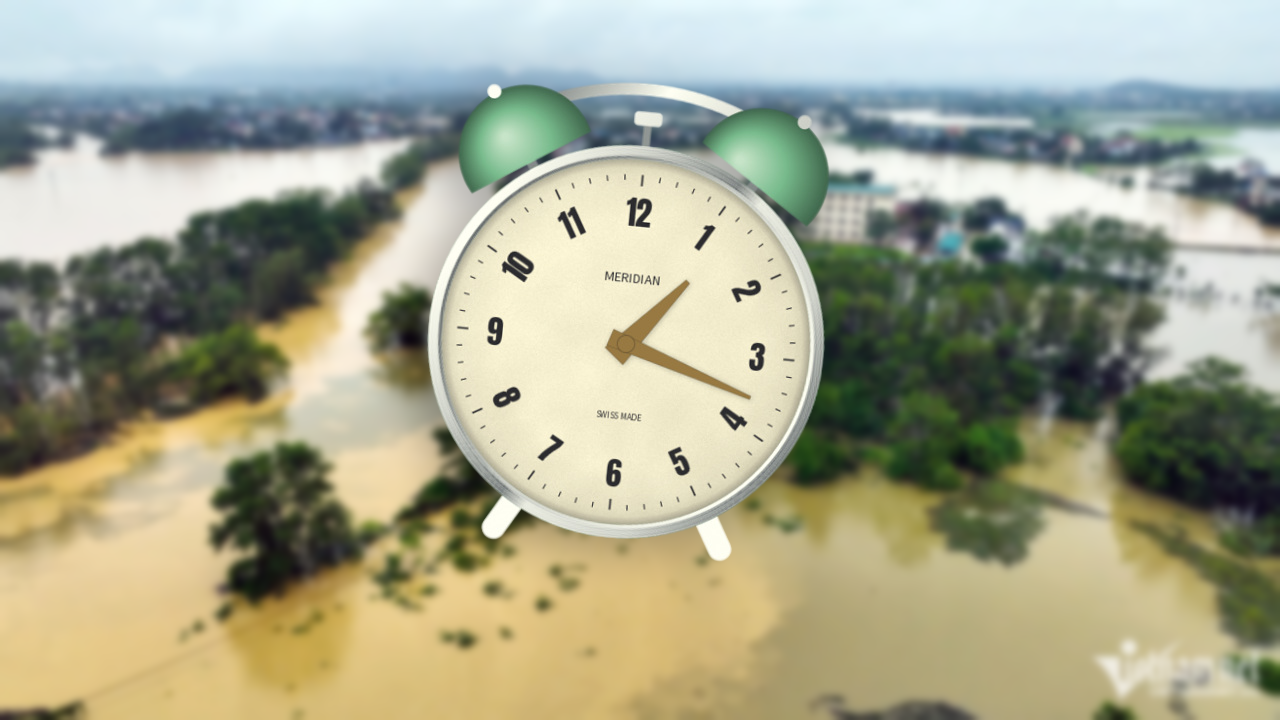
{"hour": 1, "minute": 18}
